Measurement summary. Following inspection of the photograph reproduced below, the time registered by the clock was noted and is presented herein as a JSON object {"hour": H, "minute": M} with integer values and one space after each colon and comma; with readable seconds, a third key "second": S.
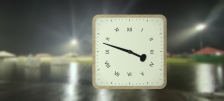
{"hour": 3, "minute": 48}
